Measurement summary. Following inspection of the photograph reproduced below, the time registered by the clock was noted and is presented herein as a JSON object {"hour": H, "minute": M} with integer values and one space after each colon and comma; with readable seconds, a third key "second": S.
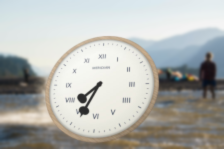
{"hour": 7, "minute": 34}
